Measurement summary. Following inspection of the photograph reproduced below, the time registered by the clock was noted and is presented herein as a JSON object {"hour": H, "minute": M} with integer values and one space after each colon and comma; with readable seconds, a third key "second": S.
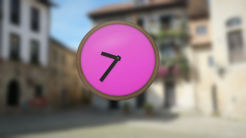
{"hour": 9, "minute": 36}
